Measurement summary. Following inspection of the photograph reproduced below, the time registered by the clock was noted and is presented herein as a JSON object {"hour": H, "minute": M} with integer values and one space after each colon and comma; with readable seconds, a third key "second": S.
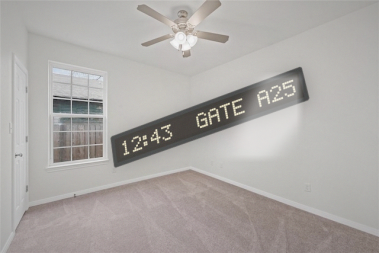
{"hour": 12, "minute": 43}
